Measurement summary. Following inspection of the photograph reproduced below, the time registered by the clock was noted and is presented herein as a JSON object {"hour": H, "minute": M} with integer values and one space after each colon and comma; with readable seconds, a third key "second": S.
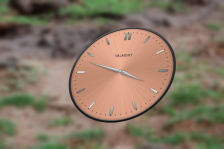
{"hour": 3, "minute": 48}
